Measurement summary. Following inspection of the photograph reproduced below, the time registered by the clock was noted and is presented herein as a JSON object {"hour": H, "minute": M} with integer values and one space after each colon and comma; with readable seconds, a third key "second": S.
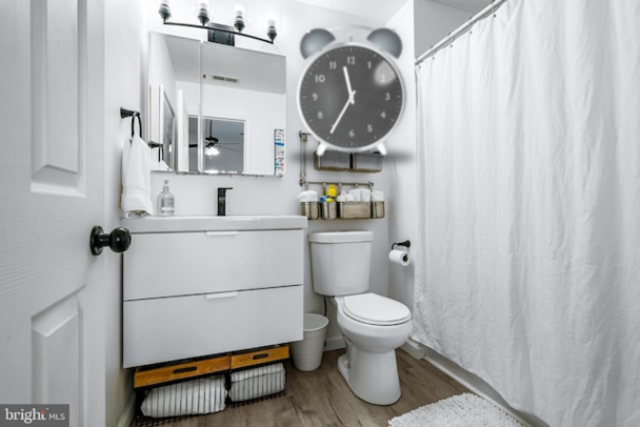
{"hour": 11, "minute": 35}
